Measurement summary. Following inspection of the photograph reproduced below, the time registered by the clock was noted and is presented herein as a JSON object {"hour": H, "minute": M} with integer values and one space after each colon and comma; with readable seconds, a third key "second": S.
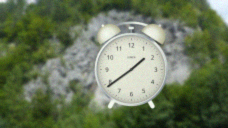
{"hour": 1, "minute": 39}
